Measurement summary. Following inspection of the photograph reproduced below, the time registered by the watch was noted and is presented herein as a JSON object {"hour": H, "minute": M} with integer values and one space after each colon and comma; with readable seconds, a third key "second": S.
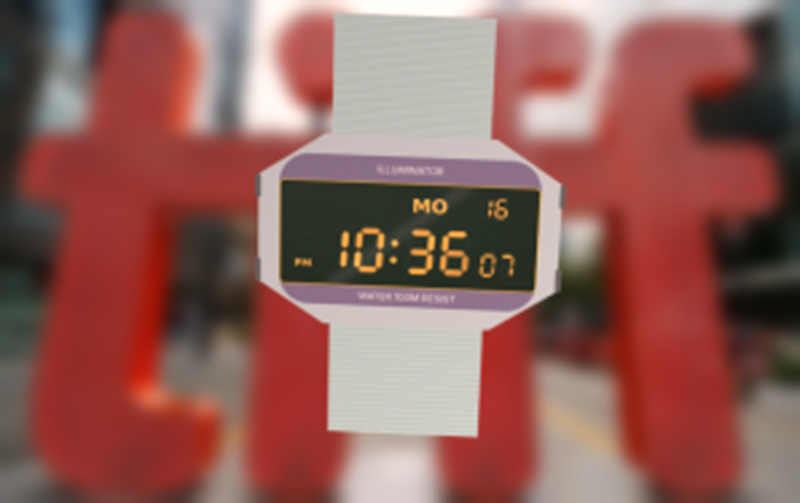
{"hour": 10, "minute": 36, "second": 7}
